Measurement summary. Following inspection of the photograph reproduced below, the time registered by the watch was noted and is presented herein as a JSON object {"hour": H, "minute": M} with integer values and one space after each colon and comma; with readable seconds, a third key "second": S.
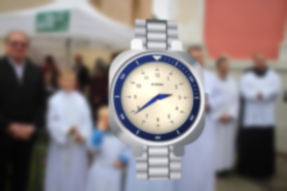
{"hour": 2, "minute": 39}
